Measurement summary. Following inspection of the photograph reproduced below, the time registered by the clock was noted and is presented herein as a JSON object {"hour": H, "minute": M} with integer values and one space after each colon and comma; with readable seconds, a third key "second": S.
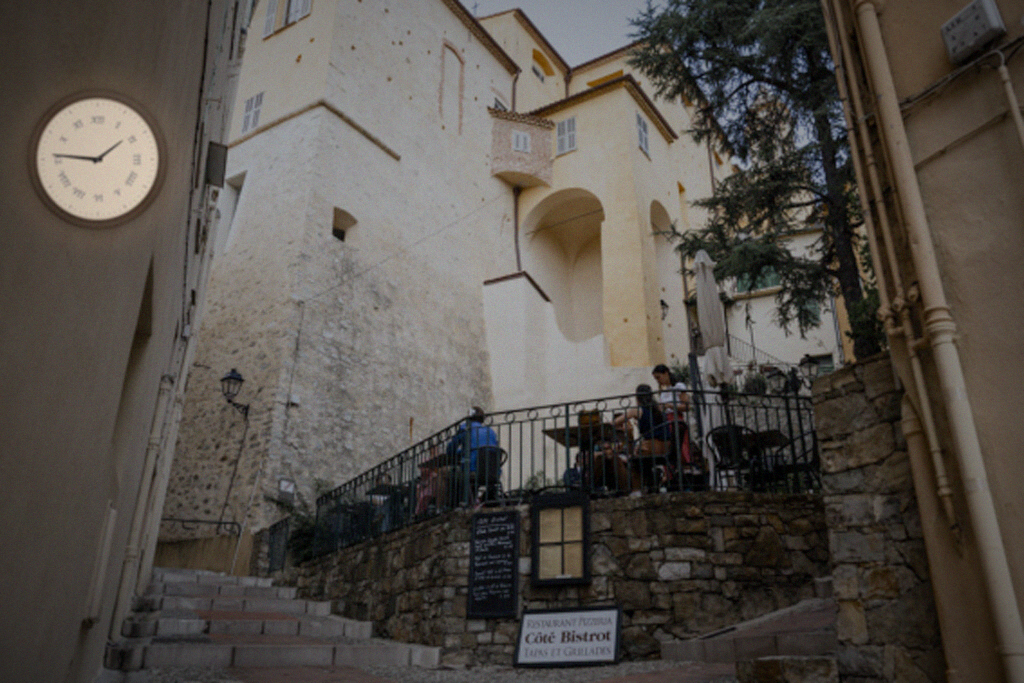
{"hour": 1, "minute": 46}
